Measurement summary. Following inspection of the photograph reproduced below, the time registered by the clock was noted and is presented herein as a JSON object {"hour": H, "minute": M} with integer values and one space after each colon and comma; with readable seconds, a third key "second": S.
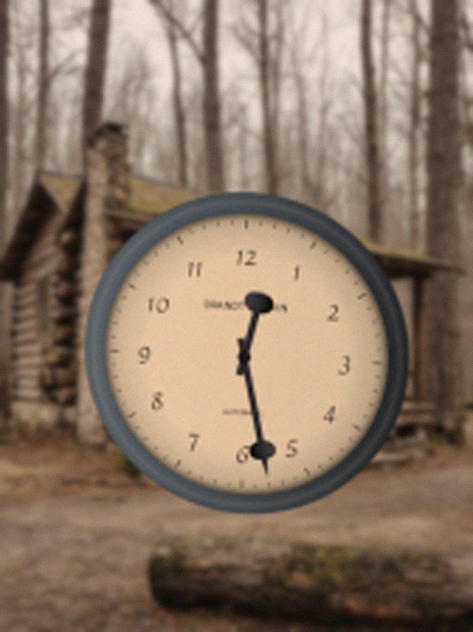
{"hour": 12, "minute": 28}
